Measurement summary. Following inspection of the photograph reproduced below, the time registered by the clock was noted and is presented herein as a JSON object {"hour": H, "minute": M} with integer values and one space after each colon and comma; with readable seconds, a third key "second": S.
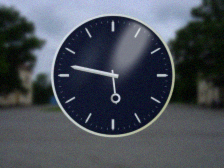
{"hour": 5, "minute": 47}
